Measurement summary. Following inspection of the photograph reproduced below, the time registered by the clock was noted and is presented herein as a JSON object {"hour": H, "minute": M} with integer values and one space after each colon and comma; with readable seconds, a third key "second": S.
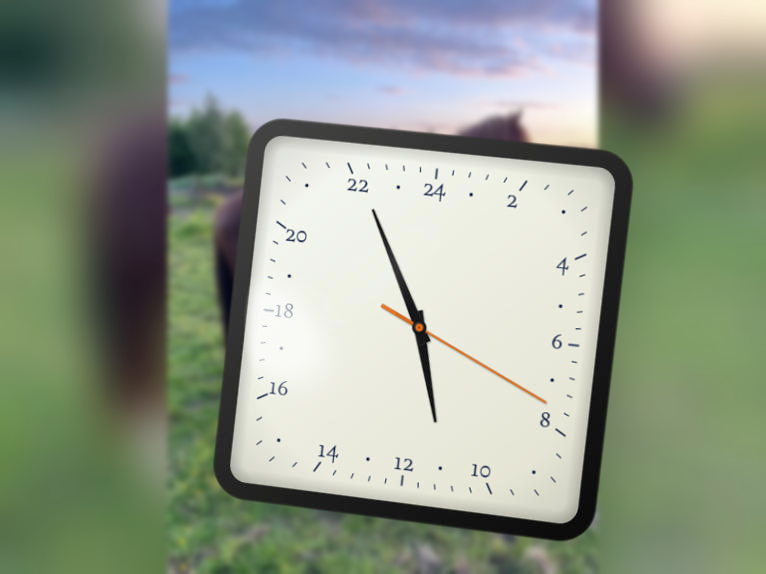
{"hour": 10, "minute": 55, "second": 19}
